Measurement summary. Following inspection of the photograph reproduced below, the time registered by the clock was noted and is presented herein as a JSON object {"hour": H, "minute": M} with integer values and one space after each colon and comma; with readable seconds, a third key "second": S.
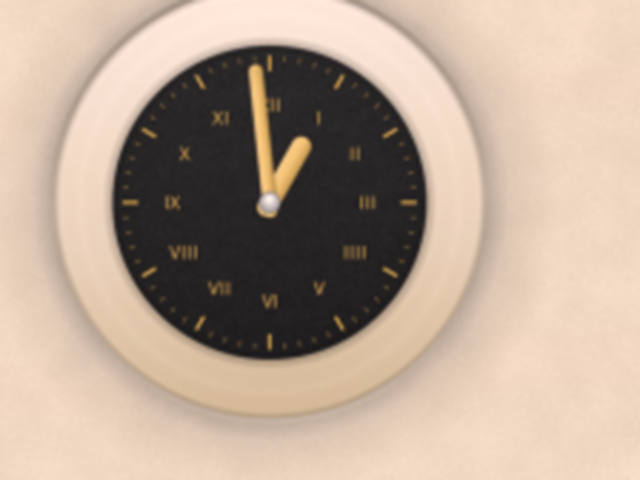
{"hour": 12, "minute": 59}
